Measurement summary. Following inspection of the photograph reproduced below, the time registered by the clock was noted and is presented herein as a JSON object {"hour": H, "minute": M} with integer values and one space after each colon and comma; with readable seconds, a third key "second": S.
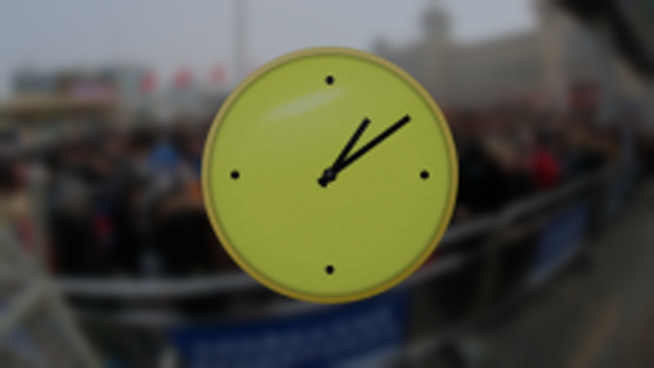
{"hour": 1, "minute": 9}
